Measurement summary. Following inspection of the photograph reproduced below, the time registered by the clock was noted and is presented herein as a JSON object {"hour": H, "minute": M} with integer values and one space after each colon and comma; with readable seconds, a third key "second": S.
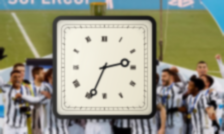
{"hour": 2, "minute": 34}
